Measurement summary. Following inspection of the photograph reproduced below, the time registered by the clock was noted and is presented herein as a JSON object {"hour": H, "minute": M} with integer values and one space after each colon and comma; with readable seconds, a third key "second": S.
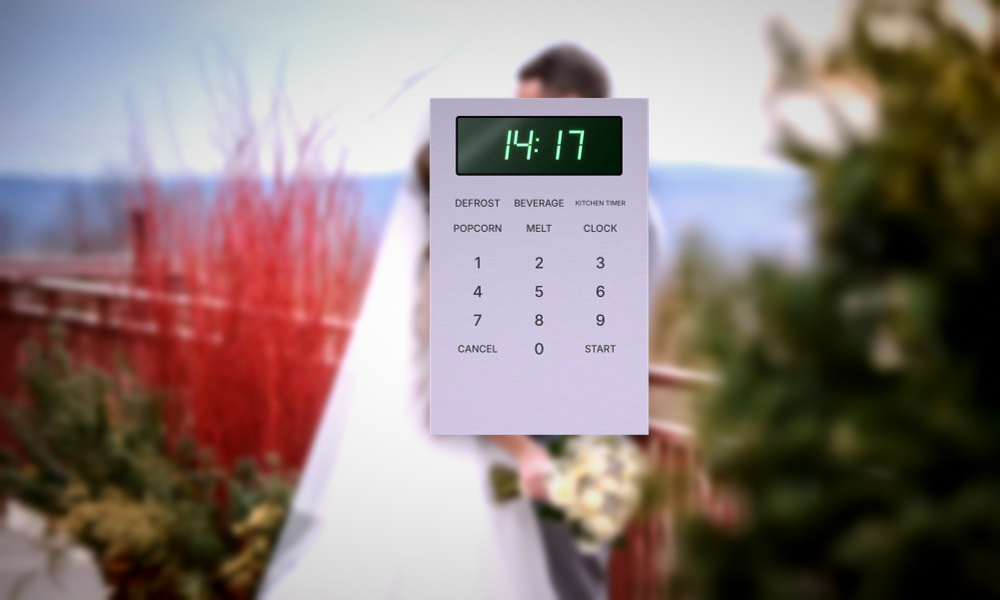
{"hour": 14, "minute": 17}
